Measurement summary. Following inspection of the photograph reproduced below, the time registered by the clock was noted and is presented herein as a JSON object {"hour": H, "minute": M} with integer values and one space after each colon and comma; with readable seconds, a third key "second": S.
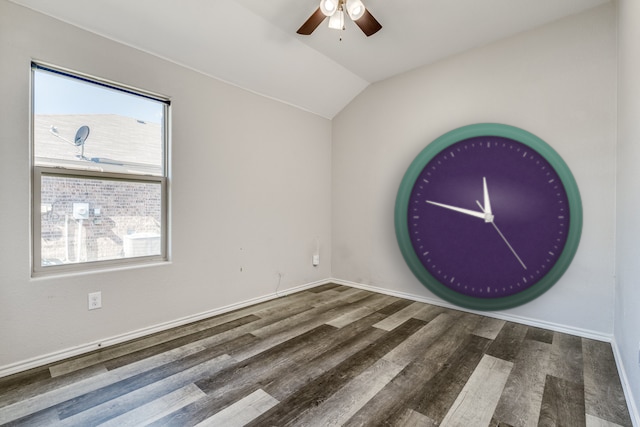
{"hour": 11, "minute": 47, "second": 24}
